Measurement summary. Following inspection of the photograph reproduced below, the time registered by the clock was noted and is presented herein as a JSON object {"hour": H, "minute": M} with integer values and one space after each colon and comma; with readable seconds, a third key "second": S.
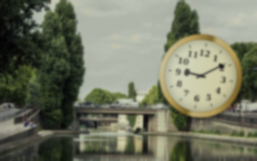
{"hour": 9, "minute": 9}
